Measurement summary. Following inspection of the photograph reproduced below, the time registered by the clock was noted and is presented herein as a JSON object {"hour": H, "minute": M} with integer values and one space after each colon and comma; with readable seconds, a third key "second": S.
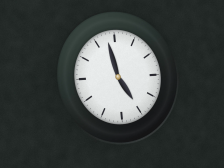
{"hour": 4, "minute": 58}
